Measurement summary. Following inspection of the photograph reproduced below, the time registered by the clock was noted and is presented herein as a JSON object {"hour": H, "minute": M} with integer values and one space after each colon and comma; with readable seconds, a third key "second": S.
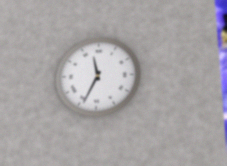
{"hour": 11, "minute": 34}
